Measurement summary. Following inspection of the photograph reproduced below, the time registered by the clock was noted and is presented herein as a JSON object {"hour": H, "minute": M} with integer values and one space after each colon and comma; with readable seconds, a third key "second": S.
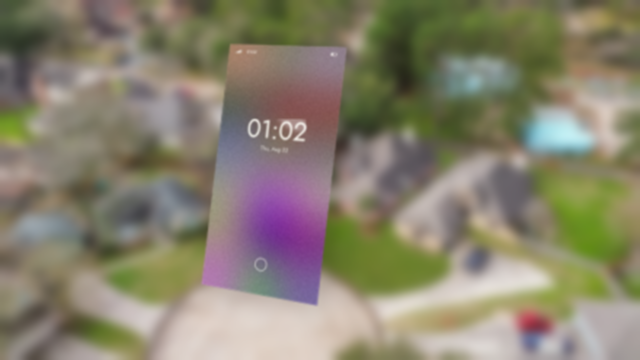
{"hour": 1, "minute": 2}
